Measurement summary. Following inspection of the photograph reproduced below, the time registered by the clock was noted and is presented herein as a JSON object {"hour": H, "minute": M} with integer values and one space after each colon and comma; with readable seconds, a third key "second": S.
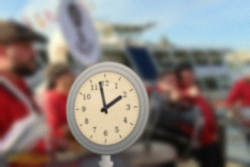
{"hour": 1, "minute": 58}
